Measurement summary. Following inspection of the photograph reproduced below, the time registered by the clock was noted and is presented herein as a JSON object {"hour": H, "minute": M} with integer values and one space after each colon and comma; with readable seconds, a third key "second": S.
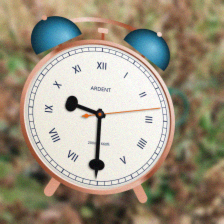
{"hour": 9, "minute": 30, "second": 13}
